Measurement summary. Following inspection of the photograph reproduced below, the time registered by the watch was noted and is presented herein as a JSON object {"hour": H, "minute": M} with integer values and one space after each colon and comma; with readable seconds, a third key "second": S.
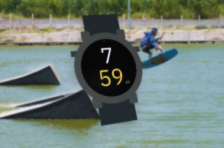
{"hour": 7, "minute": 59}
